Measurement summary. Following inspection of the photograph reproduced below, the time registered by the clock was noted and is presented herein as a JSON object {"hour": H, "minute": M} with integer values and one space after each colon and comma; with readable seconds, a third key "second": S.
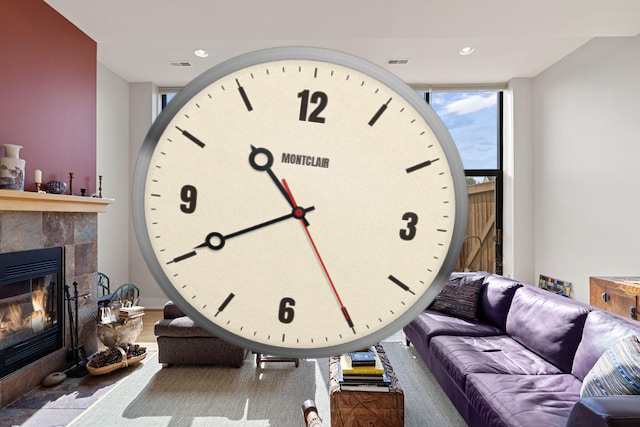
{"hour": 10, "minute": 40, "second": 25}
